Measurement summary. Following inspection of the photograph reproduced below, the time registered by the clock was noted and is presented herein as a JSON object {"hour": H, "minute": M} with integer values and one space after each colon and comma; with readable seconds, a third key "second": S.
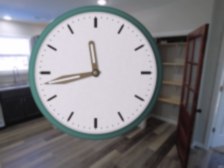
{"hour": 11, "minute": 43}
